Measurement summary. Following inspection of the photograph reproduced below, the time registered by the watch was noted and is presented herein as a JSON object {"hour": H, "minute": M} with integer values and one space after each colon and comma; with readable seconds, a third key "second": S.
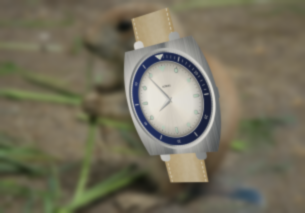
{"hour": 7, "minute": 54}
